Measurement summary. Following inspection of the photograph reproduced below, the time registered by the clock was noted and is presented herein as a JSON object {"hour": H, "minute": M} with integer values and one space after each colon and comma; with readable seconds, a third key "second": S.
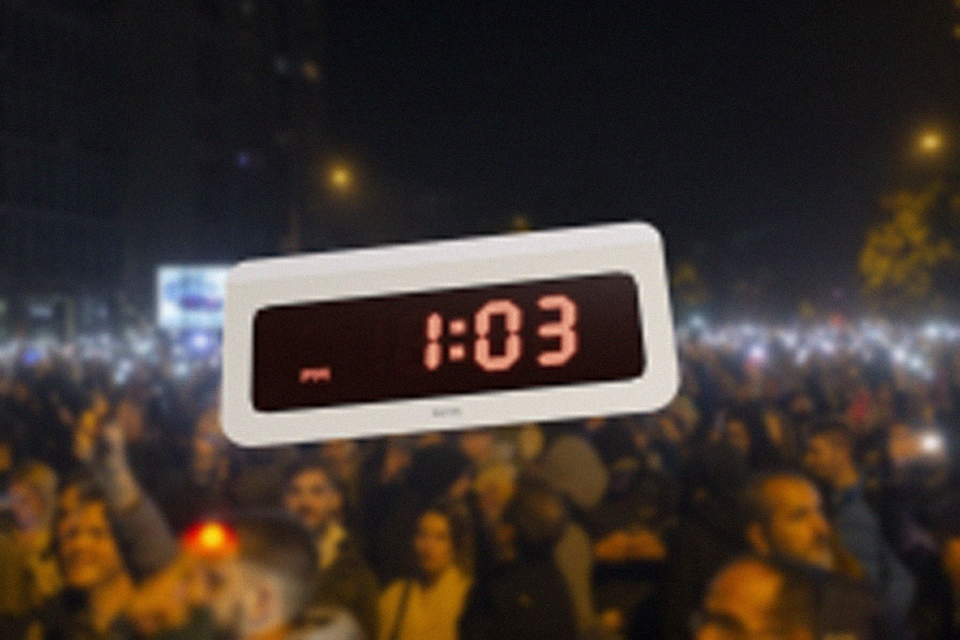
{"hour": 1, "minute": 3}
